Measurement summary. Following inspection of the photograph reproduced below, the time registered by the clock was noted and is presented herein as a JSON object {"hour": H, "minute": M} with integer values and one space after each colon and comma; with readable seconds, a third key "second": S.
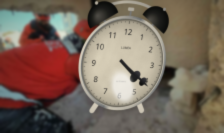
{"hour": 4, "minute": 21}
